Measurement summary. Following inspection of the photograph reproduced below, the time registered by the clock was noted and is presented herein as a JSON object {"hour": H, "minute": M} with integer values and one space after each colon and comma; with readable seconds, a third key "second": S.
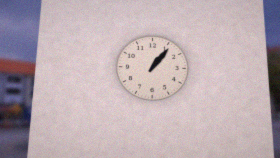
{"hour": 1, "minute": 6}
